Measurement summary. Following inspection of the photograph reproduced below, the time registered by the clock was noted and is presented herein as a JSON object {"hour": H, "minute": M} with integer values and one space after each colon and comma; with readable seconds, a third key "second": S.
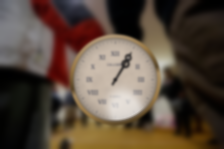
{"hour": 1, "minute": 5}
